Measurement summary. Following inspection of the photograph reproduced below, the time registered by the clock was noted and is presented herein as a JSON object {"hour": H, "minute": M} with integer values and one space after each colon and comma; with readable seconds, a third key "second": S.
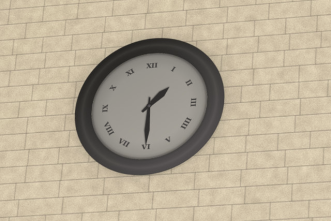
{"hour": 1, "minute": 30}
